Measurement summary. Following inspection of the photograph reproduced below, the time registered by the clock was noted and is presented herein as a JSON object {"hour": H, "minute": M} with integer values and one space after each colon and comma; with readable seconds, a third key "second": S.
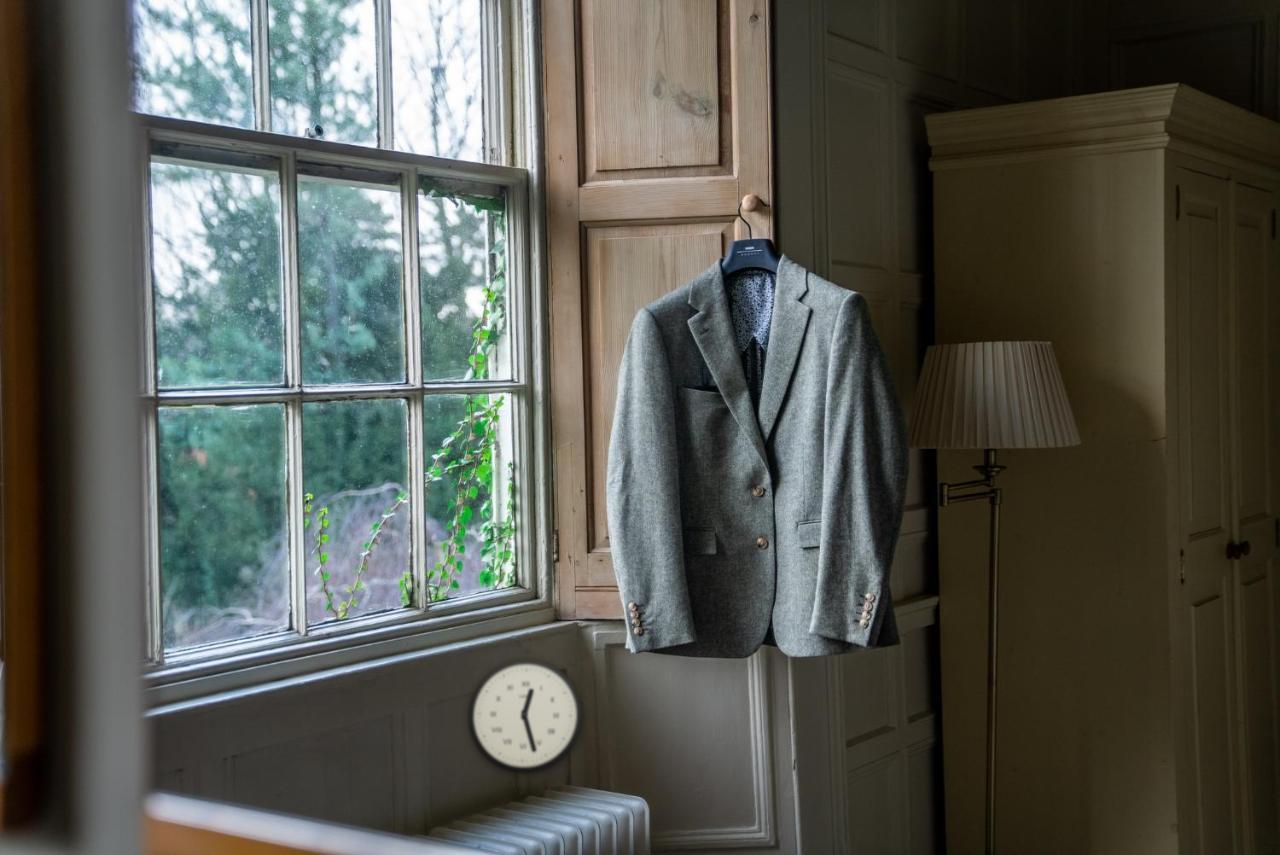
{"hour": 12, "minute": 27}
